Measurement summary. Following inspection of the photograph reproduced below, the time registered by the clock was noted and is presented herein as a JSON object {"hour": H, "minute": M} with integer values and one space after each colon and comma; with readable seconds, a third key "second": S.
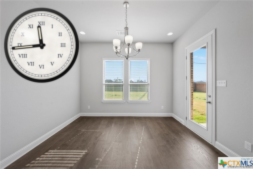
{"hour": 11, "minute": 44}
